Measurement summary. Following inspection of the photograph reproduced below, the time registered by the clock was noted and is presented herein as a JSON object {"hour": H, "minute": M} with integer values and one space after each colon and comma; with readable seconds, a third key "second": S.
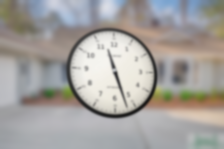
{"hour": 11, "minute": 27}
